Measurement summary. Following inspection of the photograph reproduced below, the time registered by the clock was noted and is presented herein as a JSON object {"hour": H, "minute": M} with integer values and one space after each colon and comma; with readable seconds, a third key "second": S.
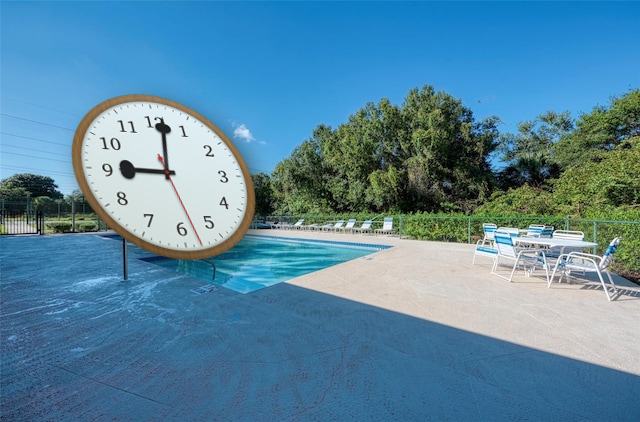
{"hour": 9, "minute": 1, "second": 28}
